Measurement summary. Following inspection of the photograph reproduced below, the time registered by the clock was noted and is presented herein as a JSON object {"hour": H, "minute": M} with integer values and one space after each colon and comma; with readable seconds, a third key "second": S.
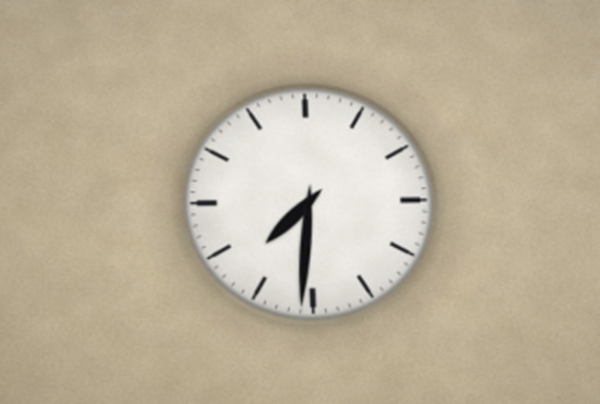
{"hour": 7, "minute": 31}
